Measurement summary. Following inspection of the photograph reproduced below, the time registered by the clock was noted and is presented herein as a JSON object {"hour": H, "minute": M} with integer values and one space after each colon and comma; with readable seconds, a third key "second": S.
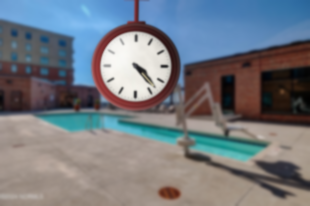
{"hour": 4, "minute": 23}
